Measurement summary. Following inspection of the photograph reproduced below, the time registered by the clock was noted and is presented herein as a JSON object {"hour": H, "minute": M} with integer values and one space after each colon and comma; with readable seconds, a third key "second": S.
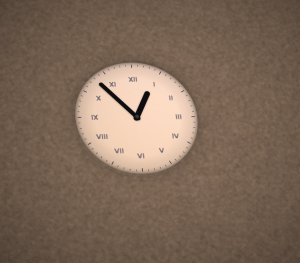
{"hour": 12, "minute": 53}
